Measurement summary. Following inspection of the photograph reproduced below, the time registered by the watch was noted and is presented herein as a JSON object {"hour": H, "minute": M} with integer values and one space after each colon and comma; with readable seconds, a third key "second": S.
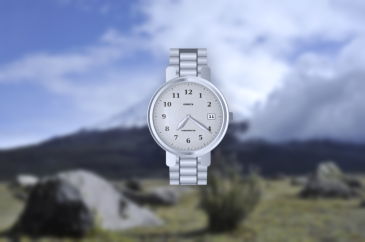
{"hour": 7, "minute": 21}
